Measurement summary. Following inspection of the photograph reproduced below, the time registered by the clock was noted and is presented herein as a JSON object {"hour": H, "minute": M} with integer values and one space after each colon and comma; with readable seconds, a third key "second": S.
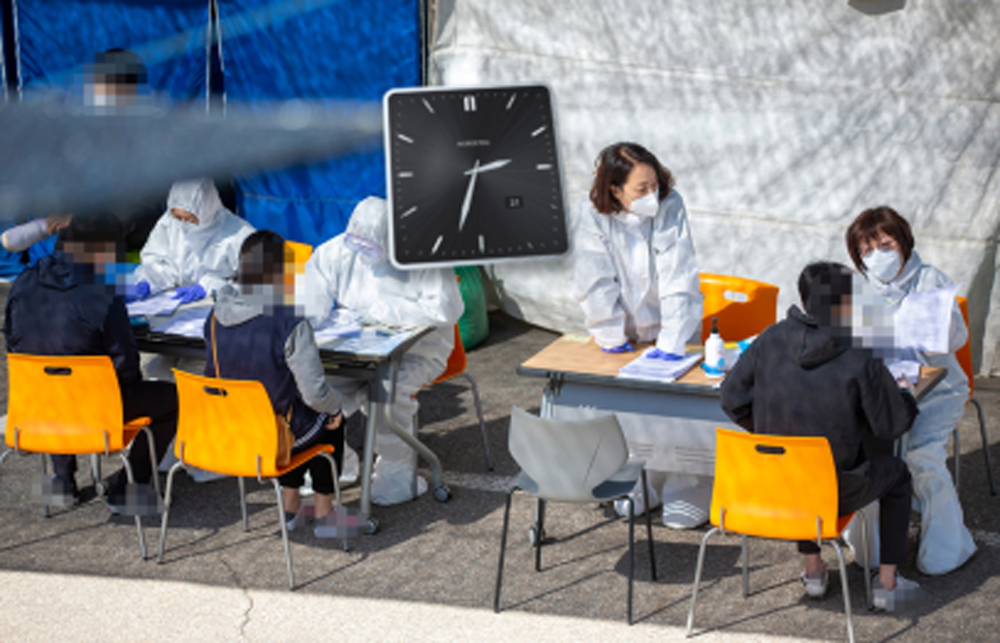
{"hour": 2, "minute": 33}
